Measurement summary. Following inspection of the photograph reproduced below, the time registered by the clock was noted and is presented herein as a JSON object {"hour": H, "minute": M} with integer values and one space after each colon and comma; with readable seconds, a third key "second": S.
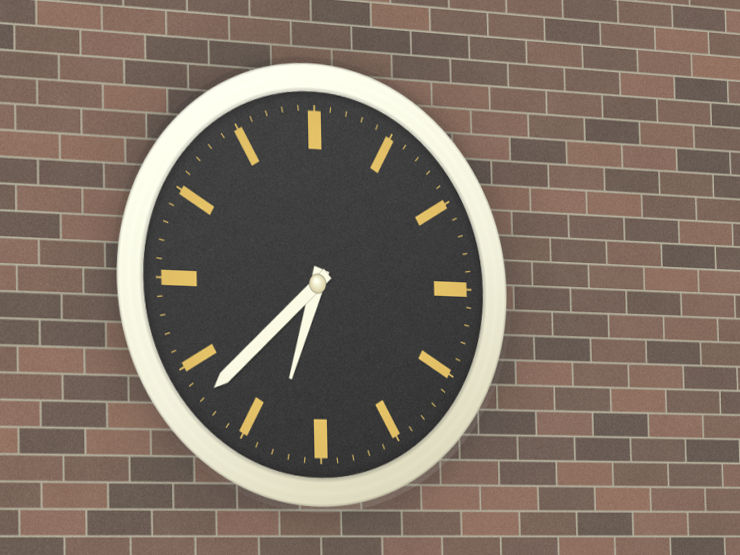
{"hour": 6, "minute": 38}
